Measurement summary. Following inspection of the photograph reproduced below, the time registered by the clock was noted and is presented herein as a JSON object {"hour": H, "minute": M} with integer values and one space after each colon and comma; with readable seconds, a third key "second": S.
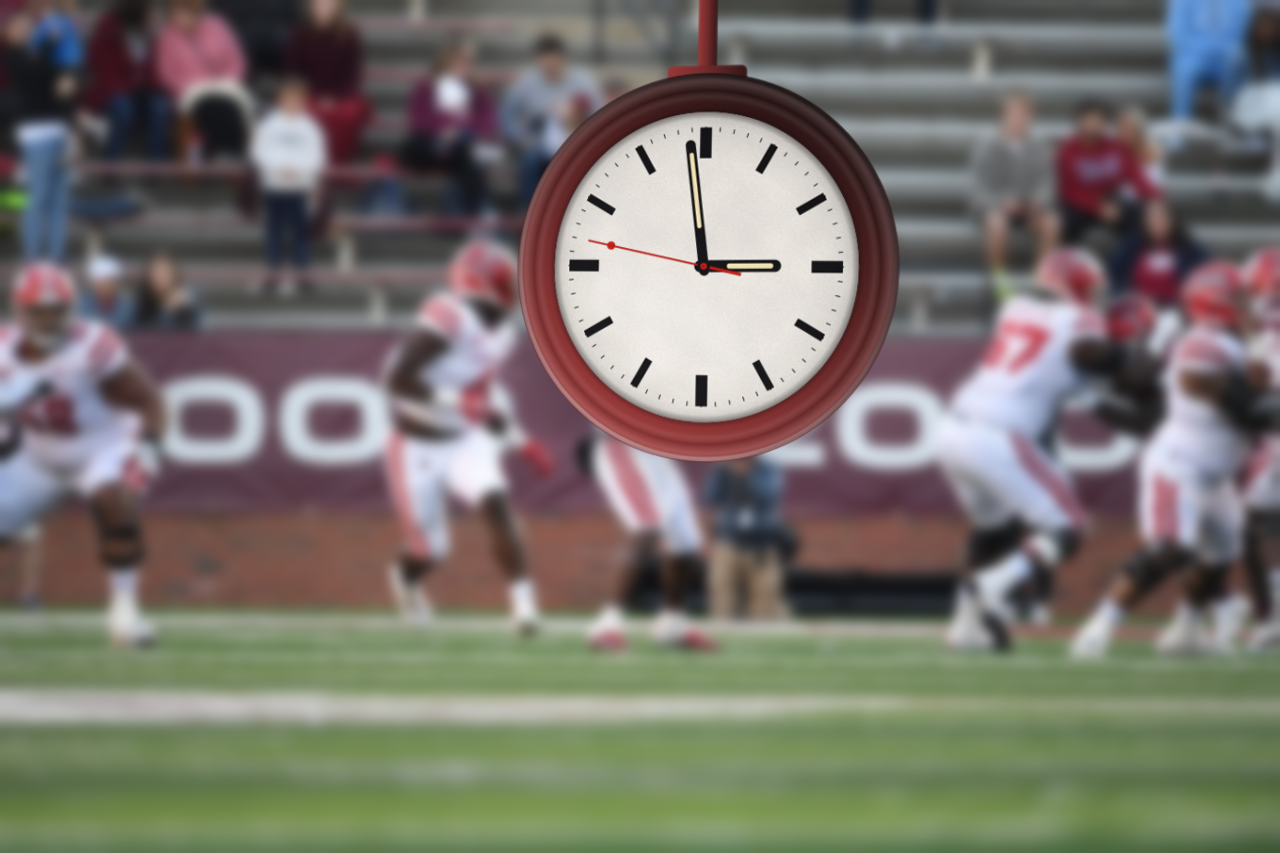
{"hour": 2, "minute": 58, "second": 47}
